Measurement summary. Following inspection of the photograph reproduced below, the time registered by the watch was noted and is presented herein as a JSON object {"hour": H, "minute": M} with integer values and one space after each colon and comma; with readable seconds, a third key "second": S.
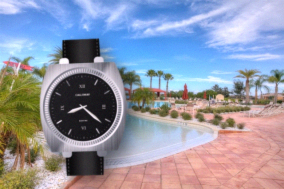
{"hour": 8, "minute": 22}
